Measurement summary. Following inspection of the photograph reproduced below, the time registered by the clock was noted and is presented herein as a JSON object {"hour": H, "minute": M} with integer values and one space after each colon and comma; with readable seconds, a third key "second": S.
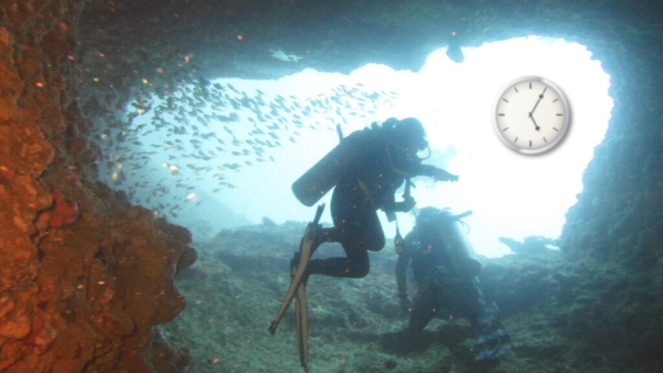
{"hour": 5, "minute": 5}
